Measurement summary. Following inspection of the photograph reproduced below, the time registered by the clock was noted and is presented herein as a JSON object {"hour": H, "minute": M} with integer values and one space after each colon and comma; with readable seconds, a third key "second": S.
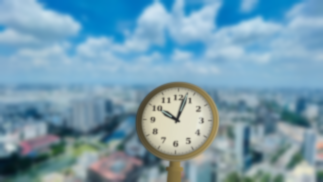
{"hour": 10, "minute": 3}
